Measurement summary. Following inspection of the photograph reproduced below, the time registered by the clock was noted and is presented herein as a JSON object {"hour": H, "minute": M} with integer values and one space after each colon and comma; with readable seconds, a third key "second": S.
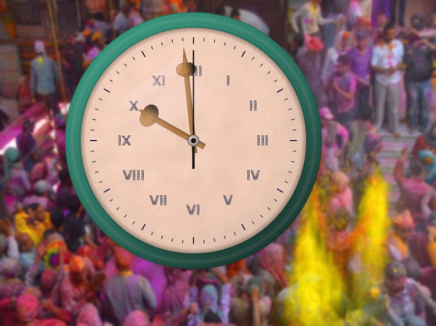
{"hour": 9, "minute": 59, "second": 0}
